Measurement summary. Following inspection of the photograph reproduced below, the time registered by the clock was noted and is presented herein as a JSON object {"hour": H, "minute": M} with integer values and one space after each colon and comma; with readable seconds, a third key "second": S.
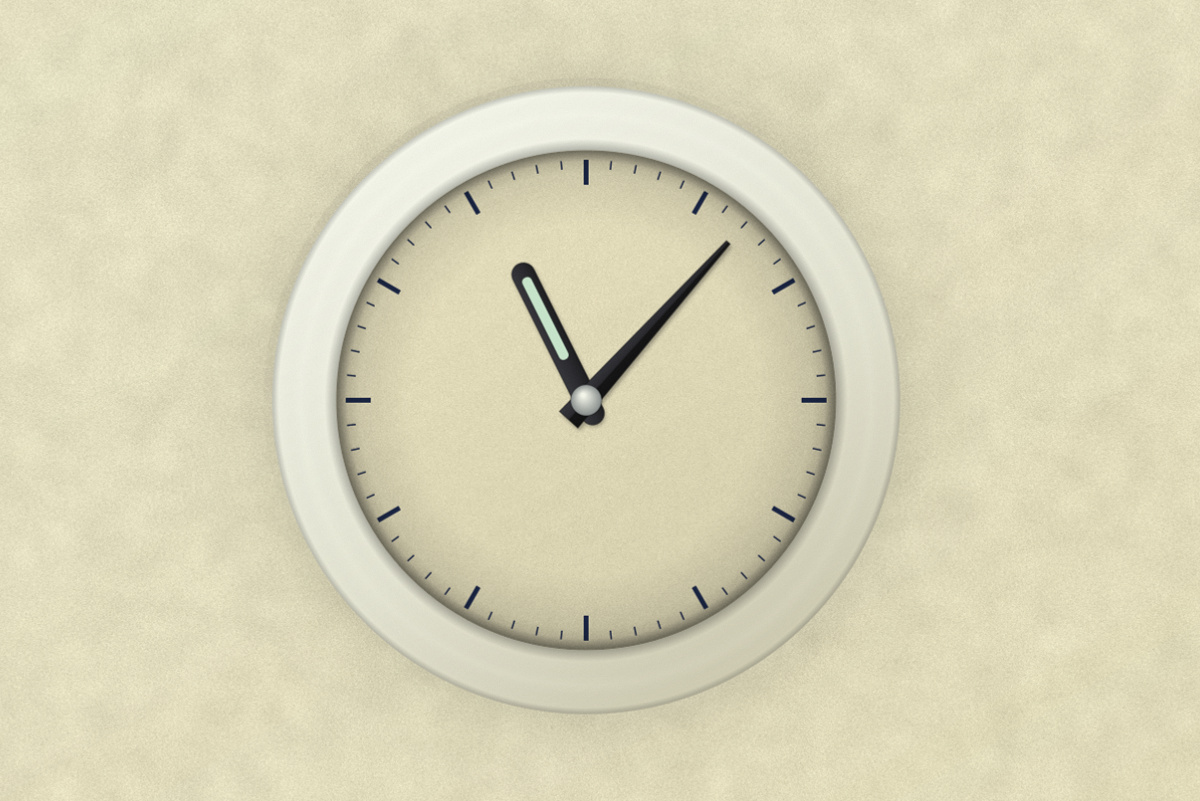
{"hour": 11, "minute": 7}
